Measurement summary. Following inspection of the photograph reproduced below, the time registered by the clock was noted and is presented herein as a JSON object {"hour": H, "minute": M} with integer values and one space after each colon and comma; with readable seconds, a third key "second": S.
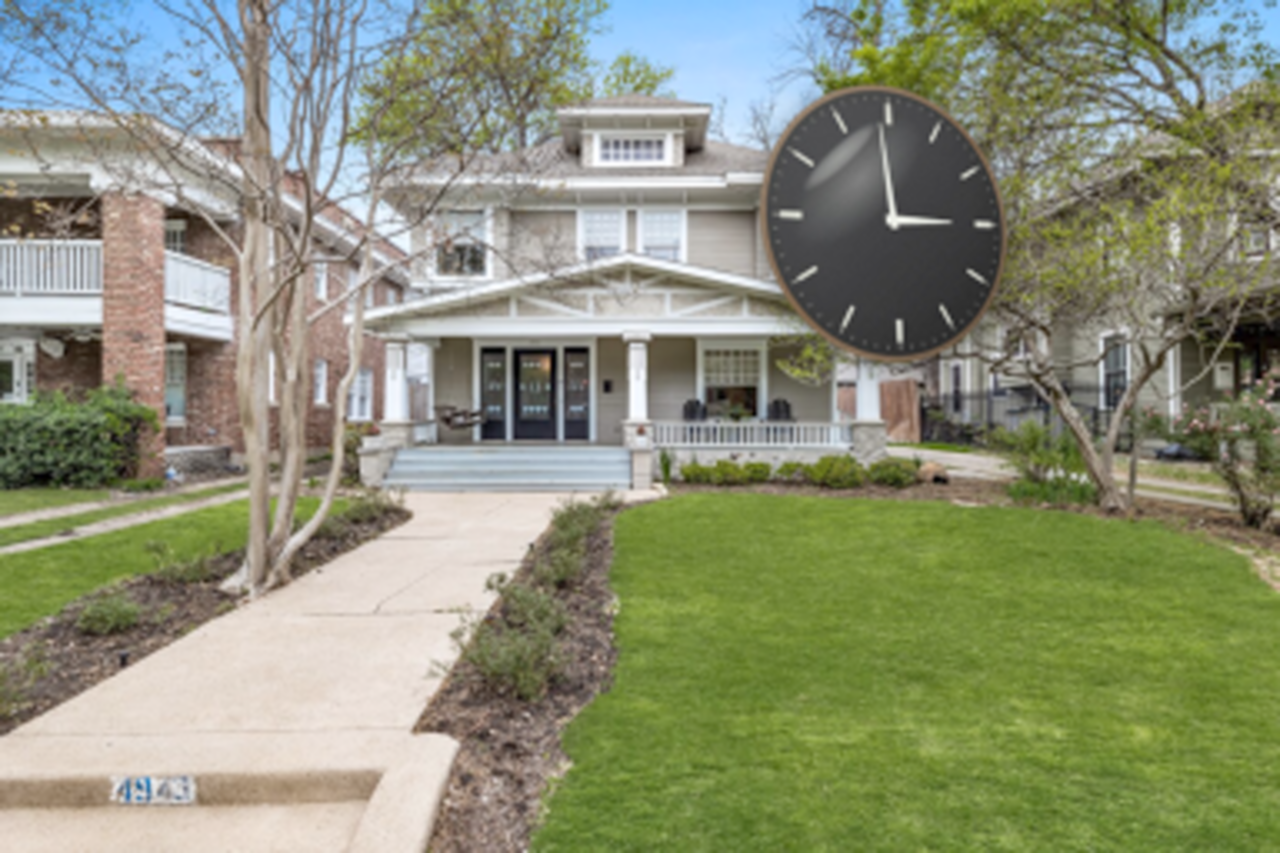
{"hour": 2, "minute": 59}
